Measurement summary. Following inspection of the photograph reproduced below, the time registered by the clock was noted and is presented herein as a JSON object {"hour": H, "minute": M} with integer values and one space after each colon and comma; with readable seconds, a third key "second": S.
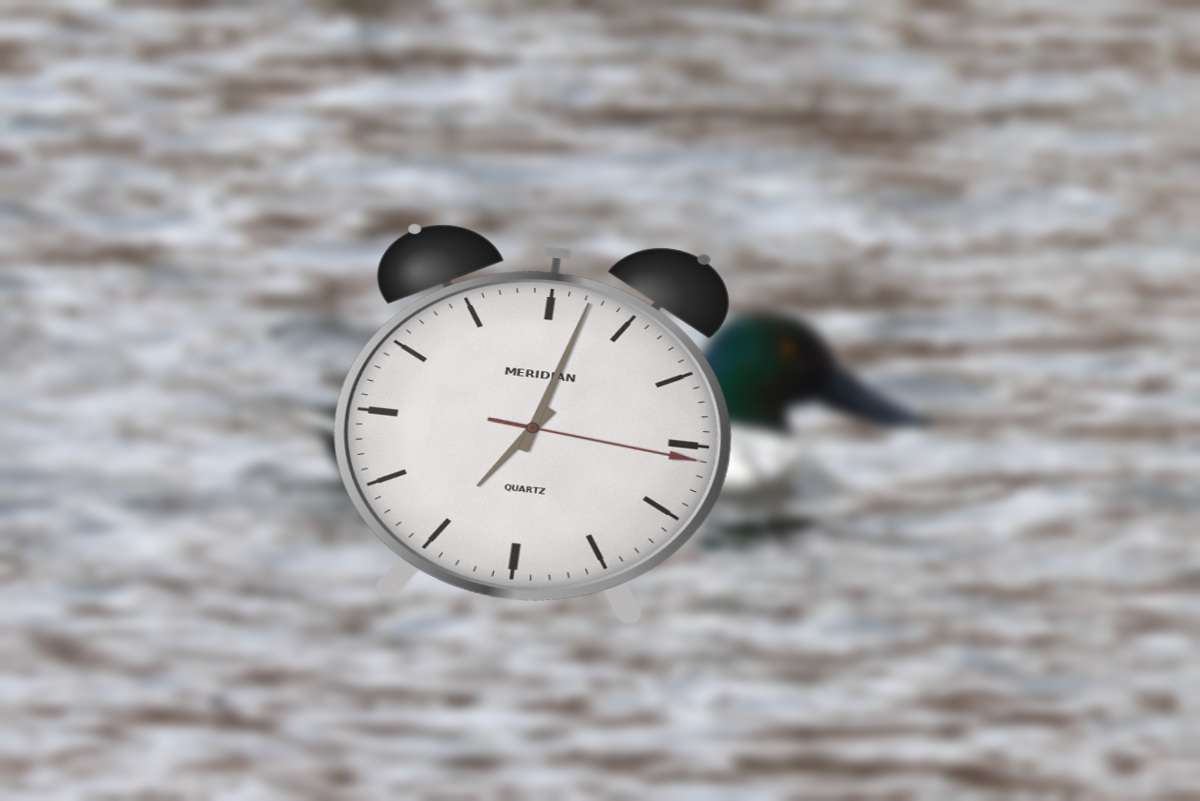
{"hour": 7, "minute": 2, "second": 16}
